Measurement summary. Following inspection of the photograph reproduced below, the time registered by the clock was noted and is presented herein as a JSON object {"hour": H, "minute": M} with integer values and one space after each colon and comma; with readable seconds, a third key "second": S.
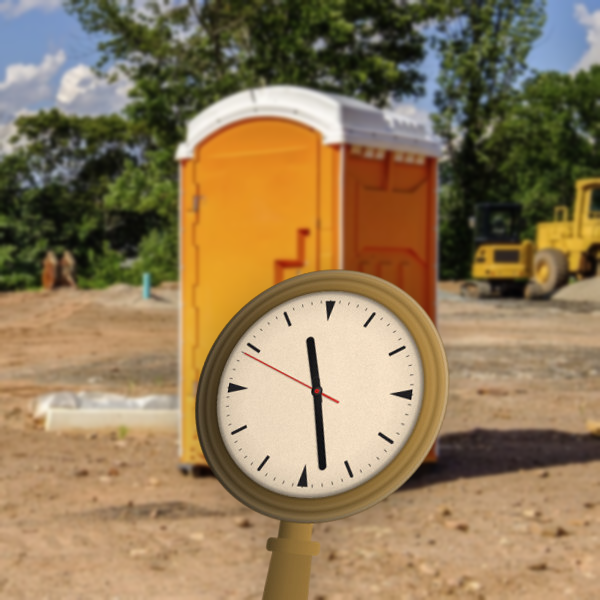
{"hour": 11, "minute": 27, "second": 49}
